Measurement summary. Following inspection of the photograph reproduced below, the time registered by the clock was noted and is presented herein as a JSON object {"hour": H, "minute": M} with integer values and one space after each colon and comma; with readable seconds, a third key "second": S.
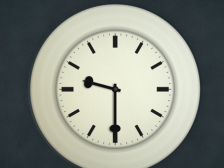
{"hour": 9, "minute": 30}
